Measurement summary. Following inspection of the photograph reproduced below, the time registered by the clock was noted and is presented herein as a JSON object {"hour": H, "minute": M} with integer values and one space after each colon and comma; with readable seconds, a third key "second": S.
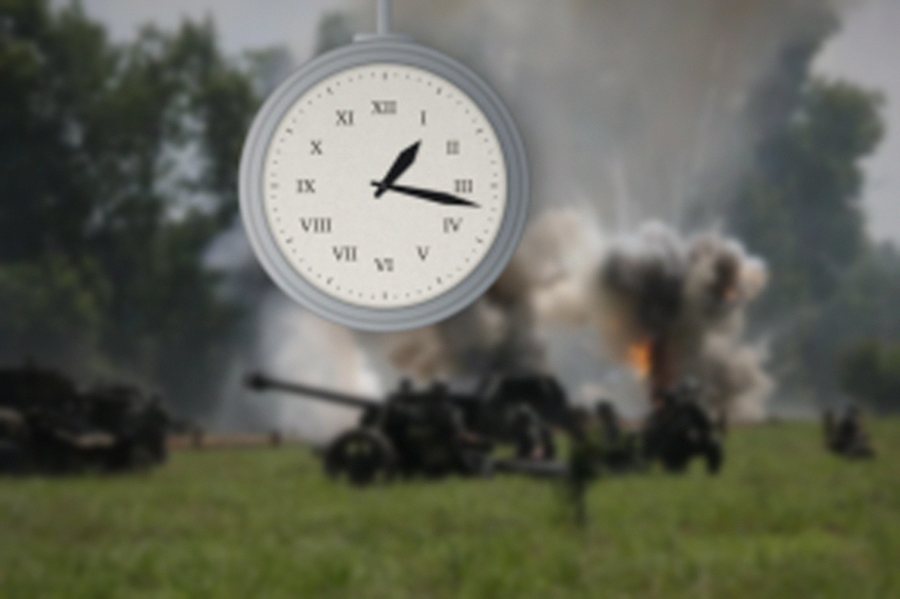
{"hour": 1, "minute": 17}
